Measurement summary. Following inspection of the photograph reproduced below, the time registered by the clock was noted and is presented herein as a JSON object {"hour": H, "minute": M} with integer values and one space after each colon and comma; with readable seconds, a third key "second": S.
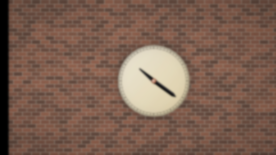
{"hour": 10, "minute": 21}
